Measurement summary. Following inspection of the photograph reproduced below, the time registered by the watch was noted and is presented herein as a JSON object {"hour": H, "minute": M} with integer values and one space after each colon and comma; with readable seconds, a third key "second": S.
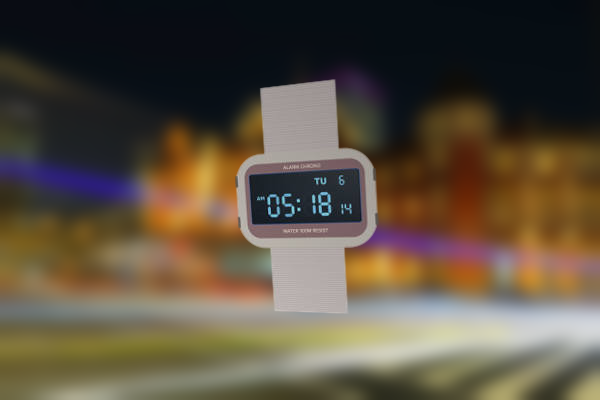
{"hour": 5, "minute": 18, "second": 14}
